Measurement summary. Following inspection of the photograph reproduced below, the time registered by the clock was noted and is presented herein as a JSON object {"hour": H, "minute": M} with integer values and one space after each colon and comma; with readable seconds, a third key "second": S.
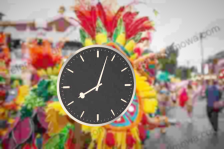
{"hour": 8, "minute": 3}
